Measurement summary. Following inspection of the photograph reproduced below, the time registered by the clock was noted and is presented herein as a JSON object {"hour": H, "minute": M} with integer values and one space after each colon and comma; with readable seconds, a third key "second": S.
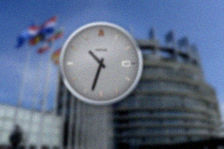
{"hour": 10, "minute": 33}
